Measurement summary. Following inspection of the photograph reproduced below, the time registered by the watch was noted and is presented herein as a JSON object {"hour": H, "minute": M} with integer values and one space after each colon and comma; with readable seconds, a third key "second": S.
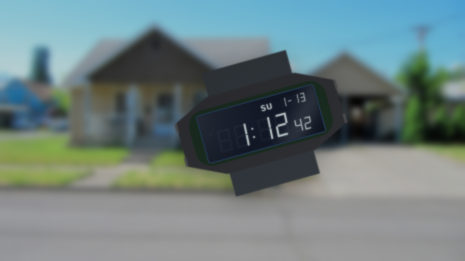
{"hour": 1, "minute": 12, "second": 42}
